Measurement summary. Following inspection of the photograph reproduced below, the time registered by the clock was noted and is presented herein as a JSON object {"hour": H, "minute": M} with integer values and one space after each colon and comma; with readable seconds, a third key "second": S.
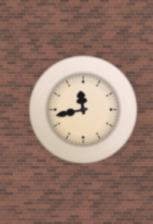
{"hour": 11, "minute": 43}
